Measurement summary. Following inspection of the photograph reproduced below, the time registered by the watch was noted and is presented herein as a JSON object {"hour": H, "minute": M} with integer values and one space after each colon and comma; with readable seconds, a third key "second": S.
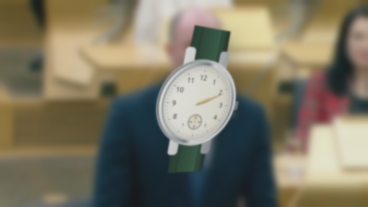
{"hour": 2, "minute": 11}
